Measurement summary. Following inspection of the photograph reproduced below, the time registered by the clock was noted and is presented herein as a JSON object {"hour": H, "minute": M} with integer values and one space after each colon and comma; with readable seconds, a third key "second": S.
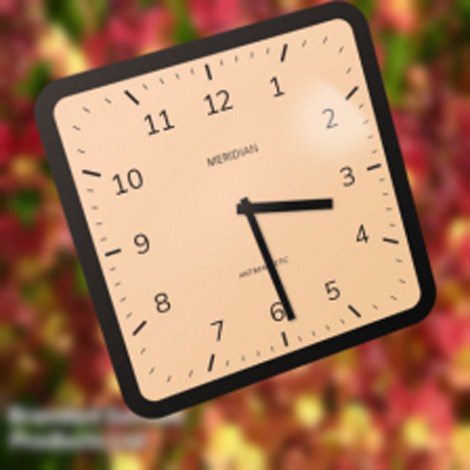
{"hour": 3, "minute": 29}
